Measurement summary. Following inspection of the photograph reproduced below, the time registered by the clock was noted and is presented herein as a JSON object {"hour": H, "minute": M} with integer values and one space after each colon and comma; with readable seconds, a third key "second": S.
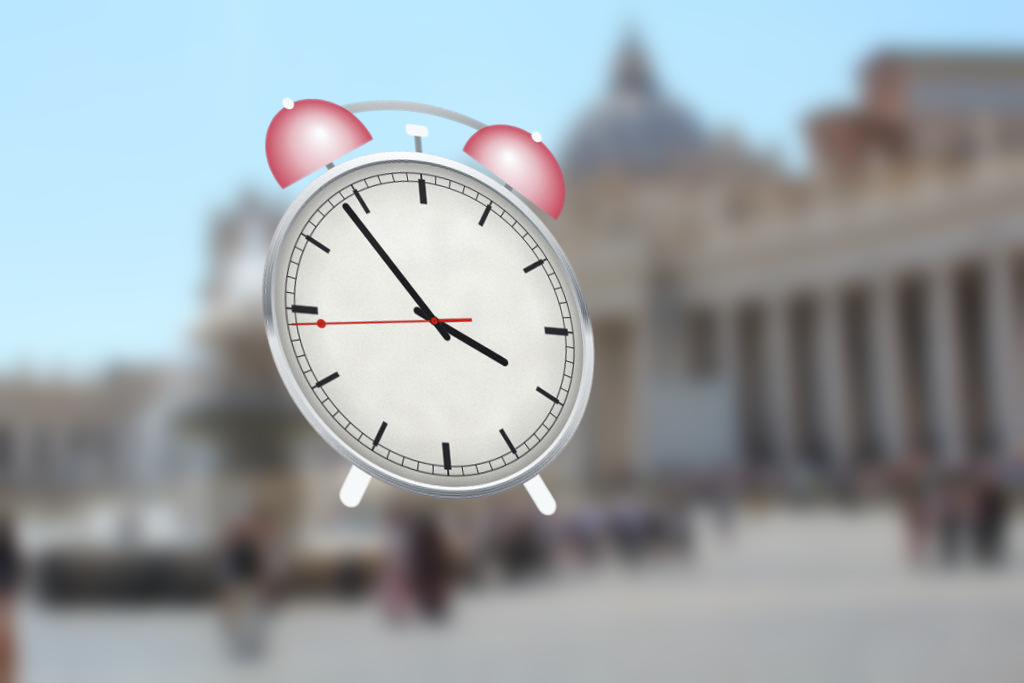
{"hour": 3, "minute": 53, "second": 44}
